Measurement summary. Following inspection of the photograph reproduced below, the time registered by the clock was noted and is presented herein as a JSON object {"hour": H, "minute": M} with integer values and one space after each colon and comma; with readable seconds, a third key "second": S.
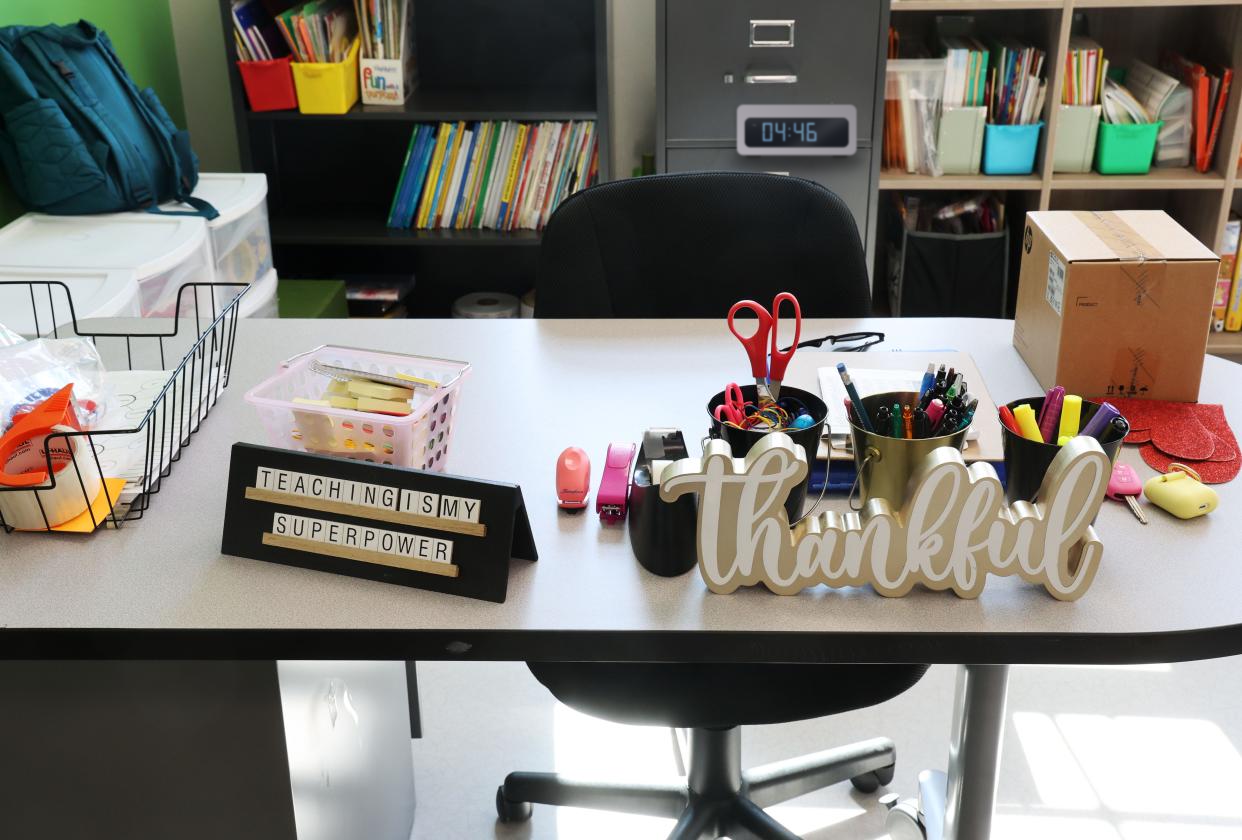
{"hour": 4, "minute": 46}
